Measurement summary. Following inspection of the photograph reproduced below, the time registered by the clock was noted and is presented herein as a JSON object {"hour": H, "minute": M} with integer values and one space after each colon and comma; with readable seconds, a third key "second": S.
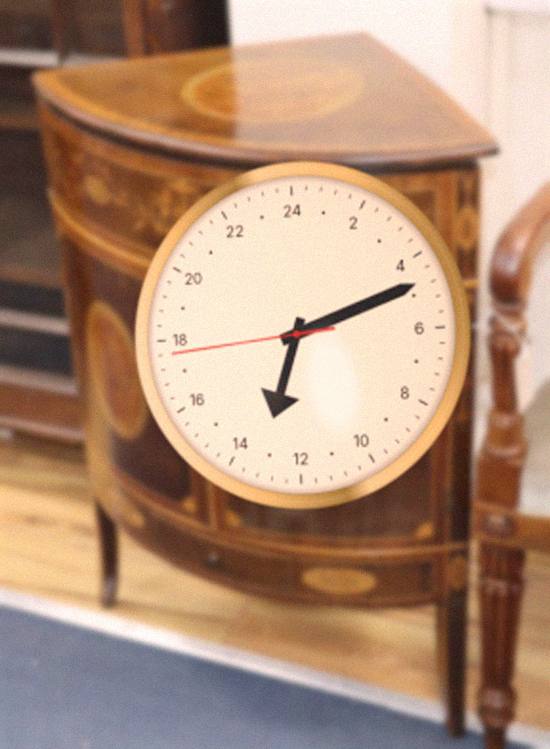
{"hour": 13, "minute": 11, "second": 44}
